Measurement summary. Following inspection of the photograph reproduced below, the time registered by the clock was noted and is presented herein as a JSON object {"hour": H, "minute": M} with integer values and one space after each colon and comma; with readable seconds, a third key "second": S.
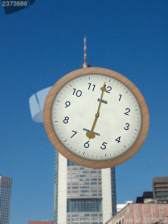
{"hour": 5, "minute": 59}
